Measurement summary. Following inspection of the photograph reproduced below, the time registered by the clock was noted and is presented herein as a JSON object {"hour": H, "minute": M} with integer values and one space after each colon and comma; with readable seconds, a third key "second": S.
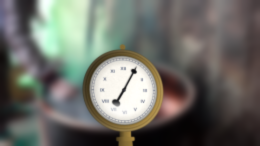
{"hour": 7, "minute": 5}
